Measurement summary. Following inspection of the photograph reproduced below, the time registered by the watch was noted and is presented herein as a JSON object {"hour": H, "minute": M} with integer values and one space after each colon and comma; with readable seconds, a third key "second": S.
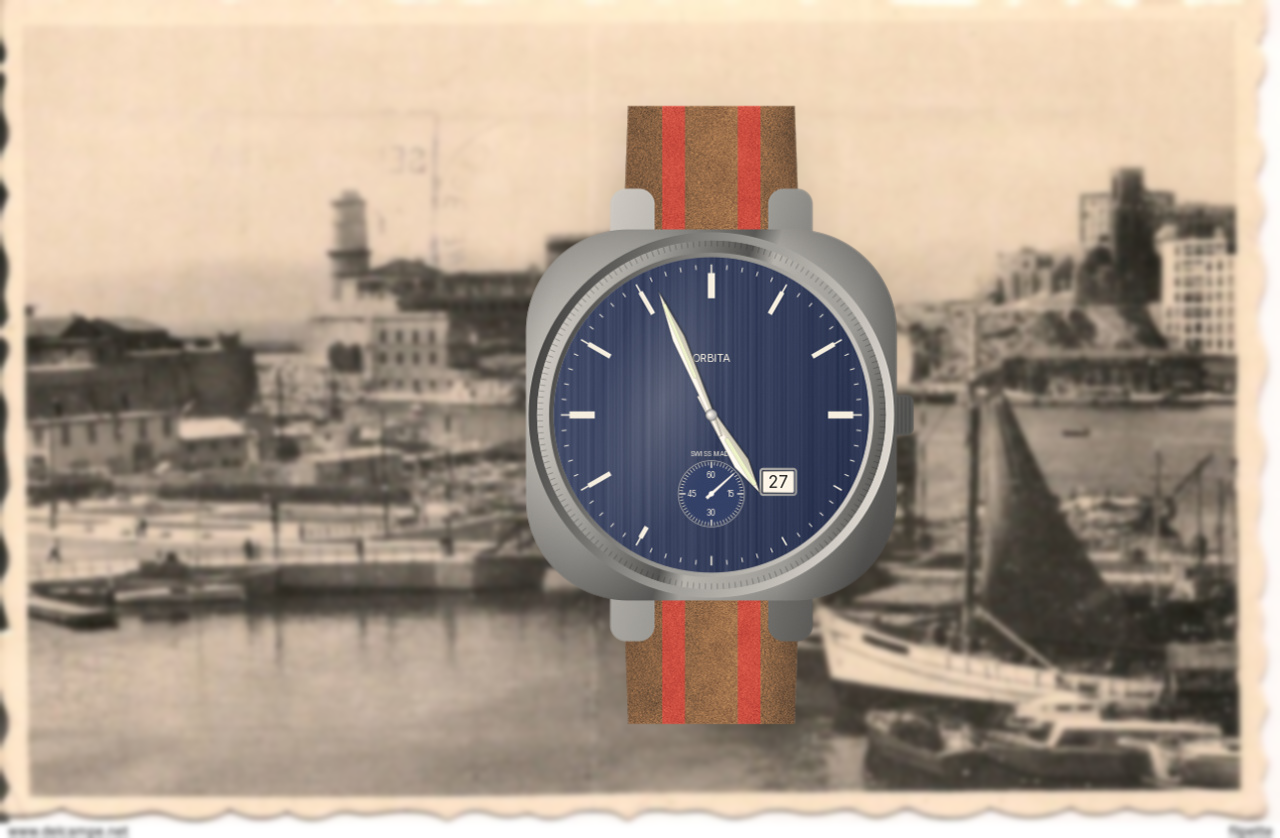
{"hour": 4, "minute": 56, "second": 8}
